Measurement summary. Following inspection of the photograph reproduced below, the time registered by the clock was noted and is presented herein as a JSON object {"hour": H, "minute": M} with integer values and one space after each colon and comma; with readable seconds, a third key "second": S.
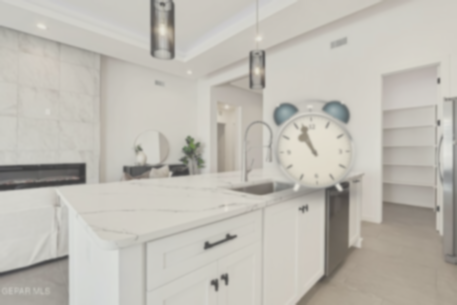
{"hour": 10, "minute": 57}
